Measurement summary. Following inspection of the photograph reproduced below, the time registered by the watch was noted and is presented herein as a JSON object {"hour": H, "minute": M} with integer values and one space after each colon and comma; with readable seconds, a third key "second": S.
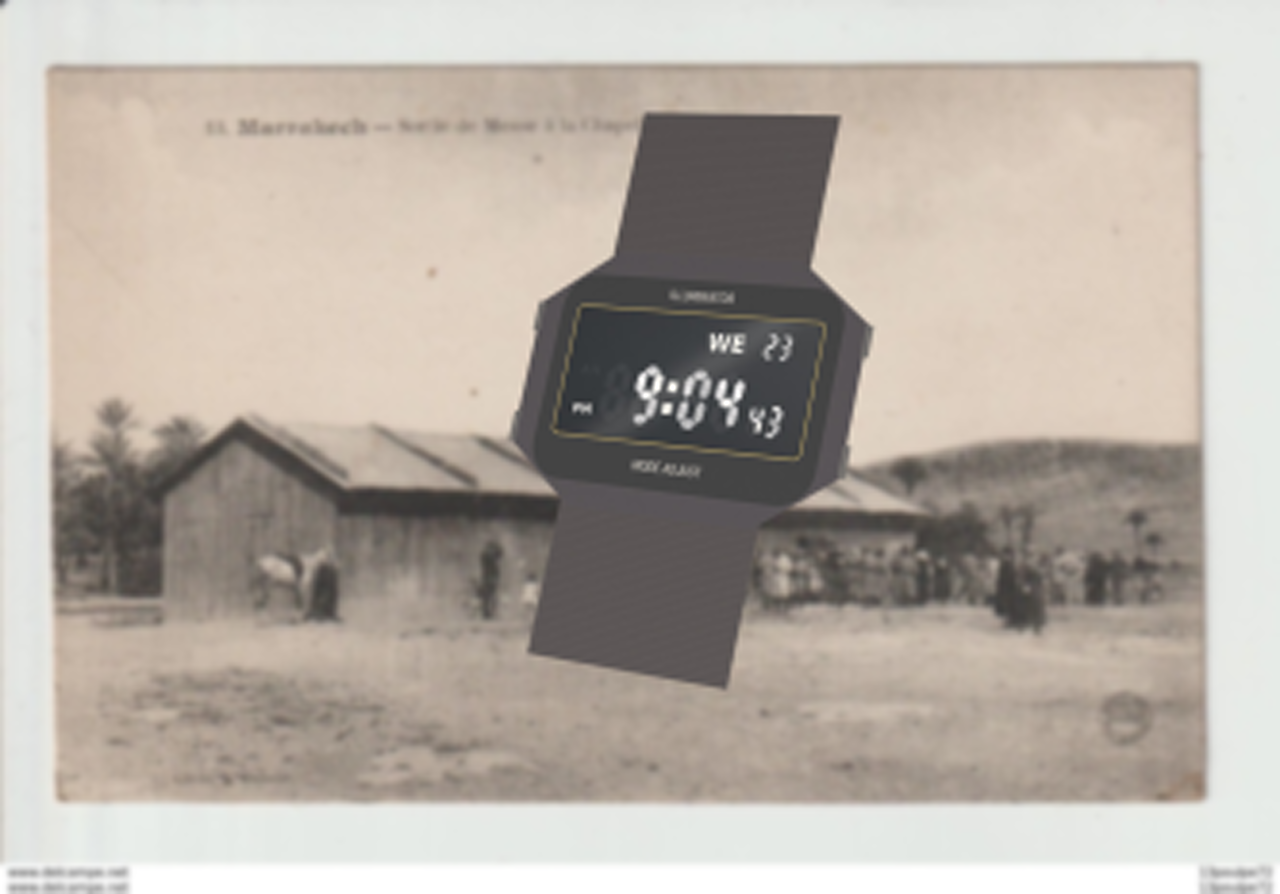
{"hour": 9, "minute": 4, "second": 43}
